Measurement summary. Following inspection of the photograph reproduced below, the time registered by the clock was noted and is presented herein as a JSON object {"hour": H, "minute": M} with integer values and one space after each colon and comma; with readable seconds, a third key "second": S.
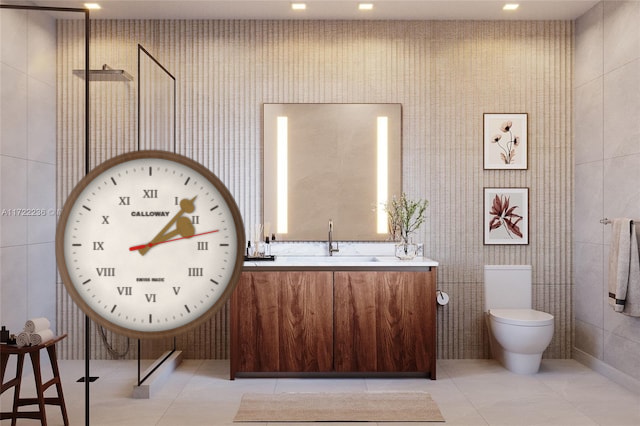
{"hour": 2, "minute": 7, "second": 13}
